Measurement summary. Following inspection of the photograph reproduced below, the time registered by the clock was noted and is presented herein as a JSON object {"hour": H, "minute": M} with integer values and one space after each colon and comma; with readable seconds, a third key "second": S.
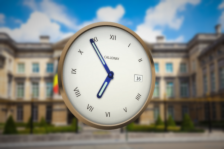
{"hour": 6, "minute": 54}
